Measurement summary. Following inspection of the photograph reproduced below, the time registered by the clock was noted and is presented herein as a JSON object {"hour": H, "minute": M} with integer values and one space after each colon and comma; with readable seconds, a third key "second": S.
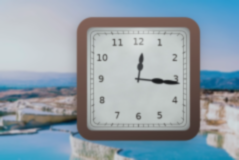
{"hour": 12, "minute": 16}
